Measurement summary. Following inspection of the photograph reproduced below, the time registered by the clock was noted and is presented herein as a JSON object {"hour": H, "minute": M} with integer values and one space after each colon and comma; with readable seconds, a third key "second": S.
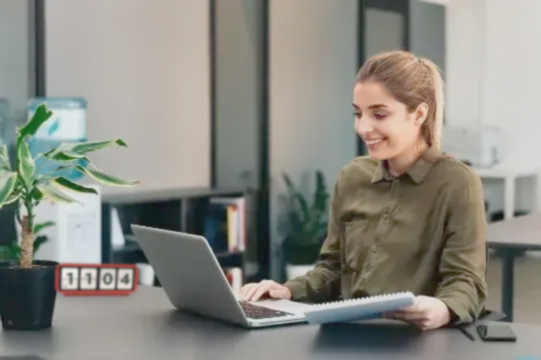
{"hour": 11, "minute": 4}
